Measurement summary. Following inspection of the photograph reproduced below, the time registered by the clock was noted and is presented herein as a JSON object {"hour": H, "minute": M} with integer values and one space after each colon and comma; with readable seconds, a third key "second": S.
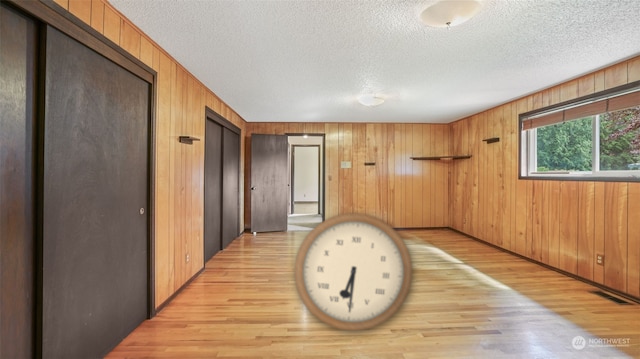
{"hour": 6, "minute": 30}
